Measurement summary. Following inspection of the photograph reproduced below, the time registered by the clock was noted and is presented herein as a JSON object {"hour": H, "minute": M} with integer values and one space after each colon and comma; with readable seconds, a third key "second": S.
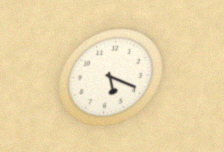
{"hour": 5, "minute": 19}
